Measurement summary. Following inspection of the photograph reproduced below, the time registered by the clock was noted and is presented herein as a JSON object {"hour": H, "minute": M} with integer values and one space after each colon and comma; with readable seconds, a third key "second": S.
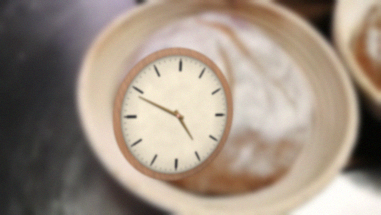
{"hour": 4, "minute": 49}
